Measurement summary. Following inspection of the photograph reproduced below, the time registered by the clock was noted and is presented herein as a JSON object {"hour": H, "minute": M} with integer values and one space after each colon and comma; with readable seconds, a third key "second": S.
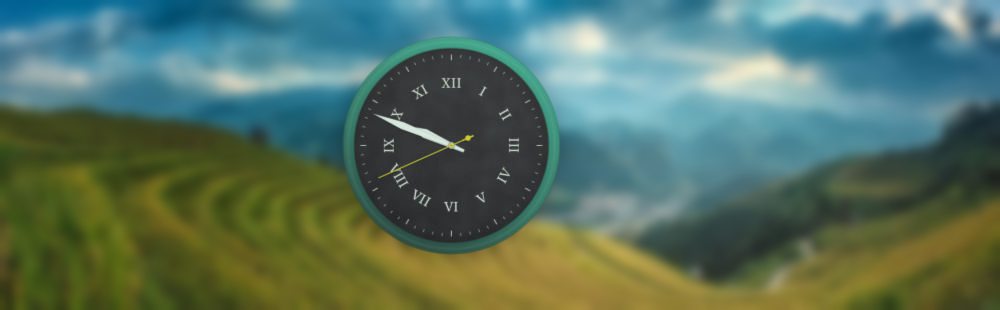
{"hour": 9, "minute": 48, "second": 41}
